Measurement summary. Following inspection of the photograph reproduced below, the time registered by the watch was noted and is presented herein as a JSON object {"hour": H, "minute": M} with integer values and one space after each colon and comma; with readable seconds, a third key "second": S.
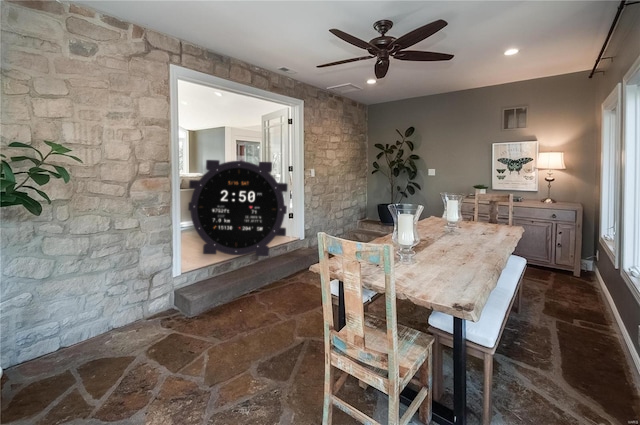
{"hour": 2, "minute": 50}
